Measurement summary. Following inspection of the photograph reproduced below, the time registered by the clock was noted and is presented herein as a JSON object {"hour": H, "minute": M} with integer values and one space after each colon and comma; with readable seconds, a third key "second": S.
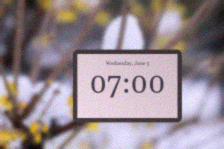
{"hour": 7, "minute": 0}
